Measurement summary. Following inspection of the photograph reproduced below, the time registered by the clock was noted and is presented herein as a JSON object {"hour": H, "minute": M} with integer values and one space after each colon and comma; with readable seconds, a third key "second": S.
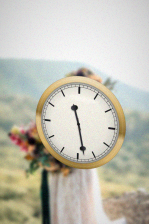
{"hour": 11, "minute": 28}
